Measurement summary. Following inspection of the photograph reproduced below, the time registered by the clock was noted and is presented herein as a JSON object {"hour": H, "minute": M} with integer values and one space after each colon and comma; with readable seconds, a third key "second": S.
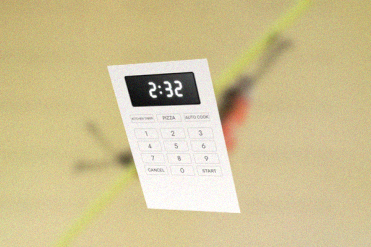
{"hour": 2, "minute": 32}
